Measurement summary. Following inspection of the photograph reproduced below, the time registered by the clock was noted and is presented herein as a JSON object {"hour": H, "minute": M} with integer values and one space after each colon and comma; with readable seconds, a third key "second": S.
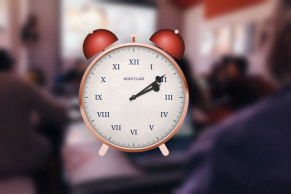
{"hour": 2, "minute": 9}
